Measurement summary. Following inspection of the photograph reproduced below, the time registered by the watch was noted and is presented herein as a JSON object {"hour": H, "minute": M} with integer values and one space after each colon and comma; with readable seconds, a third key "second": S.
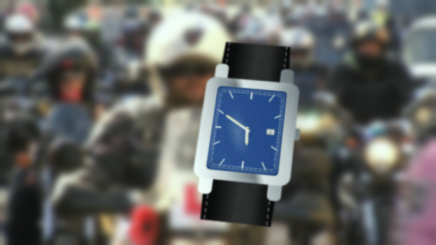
{"hour": 5, "minute": 50}
